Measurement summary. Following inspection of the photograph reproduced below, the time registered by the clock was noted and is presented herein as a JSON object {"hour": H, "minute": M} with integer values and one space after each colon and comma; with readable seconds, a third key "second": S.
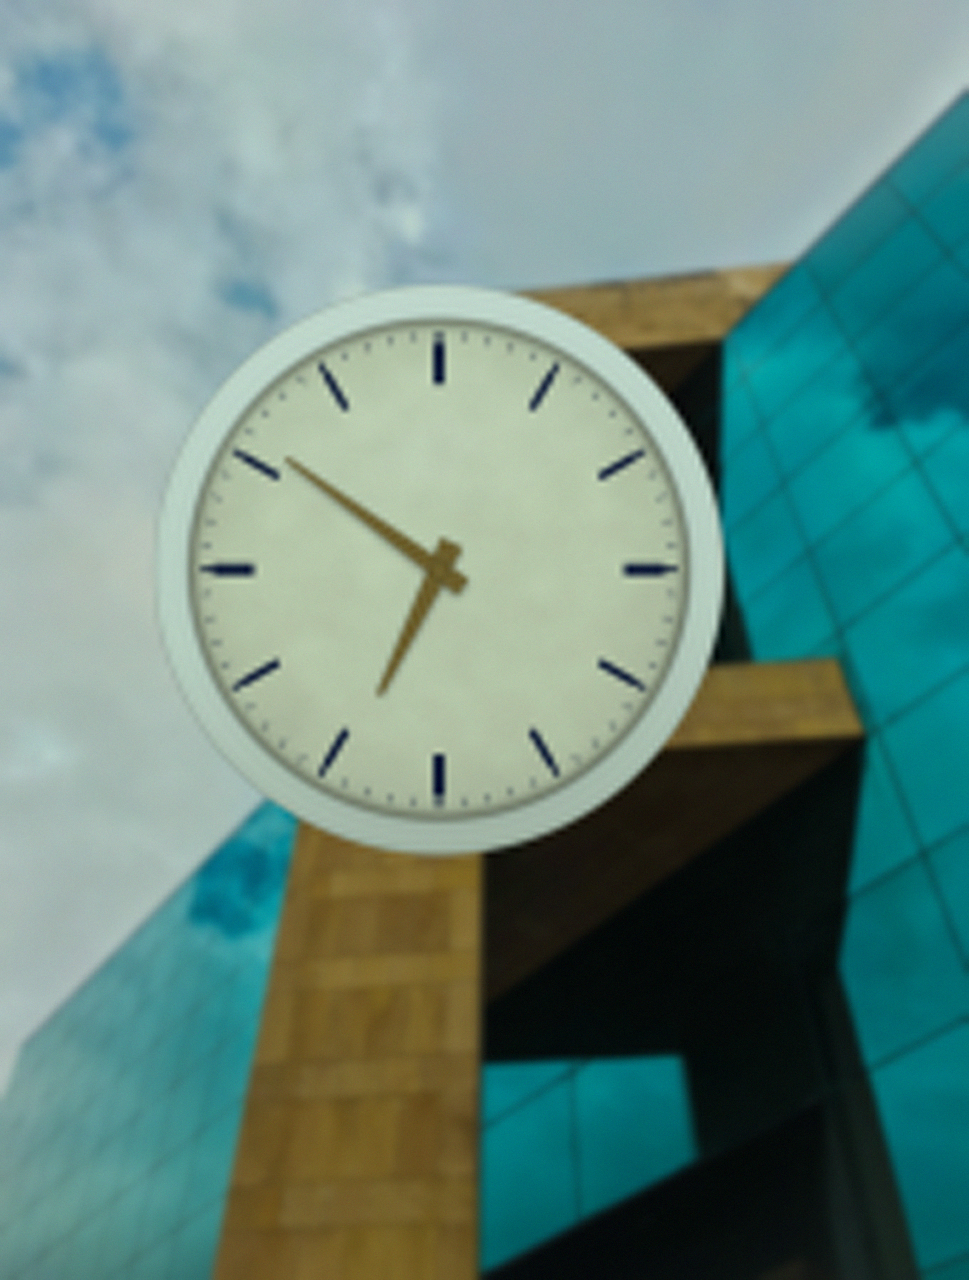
{"hour": 6, "minute": 51}
